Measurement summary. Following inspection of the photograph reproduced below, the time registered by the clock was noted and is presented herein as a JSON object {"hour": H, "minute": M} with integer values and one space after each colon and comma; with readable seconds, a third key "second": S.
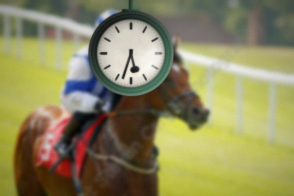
{"hour": 5, "minute": 33}
